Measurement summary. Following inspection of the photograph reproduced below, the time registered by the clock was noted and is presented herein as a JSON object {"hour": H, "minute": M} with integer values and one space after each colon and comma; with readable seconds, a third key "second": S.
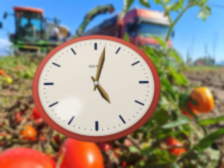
{"hour": 5, "minute": 2}
